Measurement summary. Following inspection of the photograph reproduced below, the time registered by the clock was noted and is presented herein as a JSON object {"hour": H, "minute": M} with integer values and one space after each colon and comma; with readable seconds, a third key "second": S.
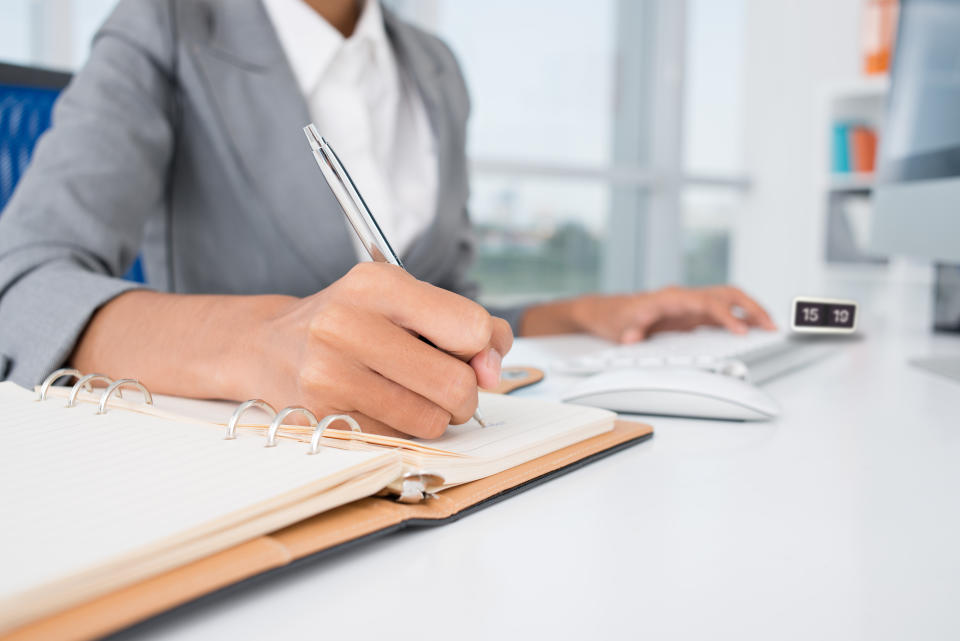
{"hour": 15, "minute": 19}
